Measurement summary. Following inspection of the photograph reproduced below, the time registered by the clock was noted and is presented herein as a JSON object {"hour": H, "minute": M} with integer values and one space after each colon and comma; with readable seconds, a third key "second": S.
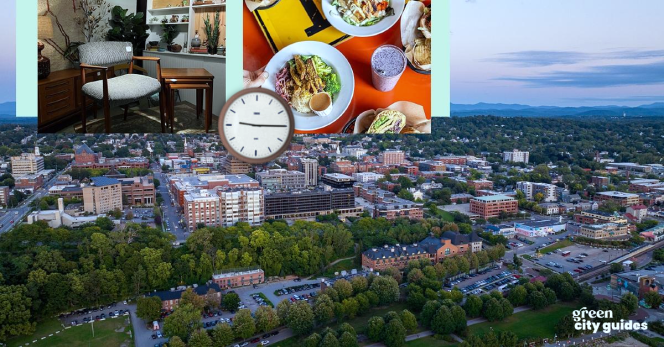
{"hour": 9, "minute": 15}
